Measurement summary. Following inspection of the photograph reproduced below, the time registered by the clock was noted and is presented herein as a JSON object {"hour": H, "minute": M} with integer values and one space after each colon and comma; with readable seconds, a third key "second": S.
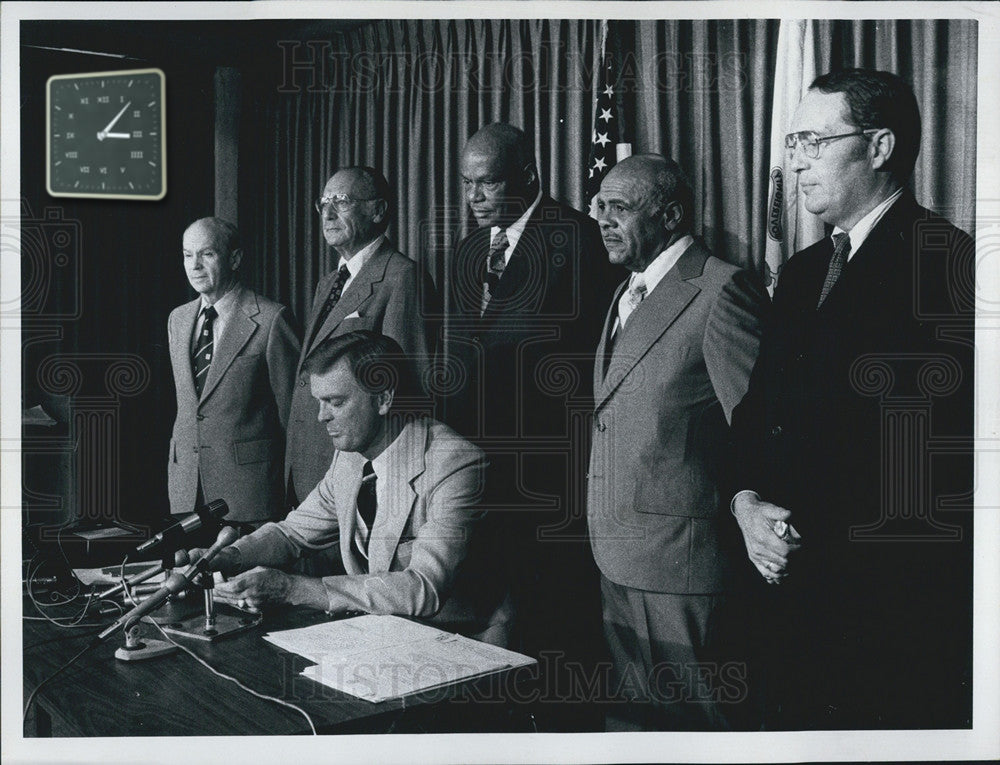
{"hour": 3, "minute": 7}
